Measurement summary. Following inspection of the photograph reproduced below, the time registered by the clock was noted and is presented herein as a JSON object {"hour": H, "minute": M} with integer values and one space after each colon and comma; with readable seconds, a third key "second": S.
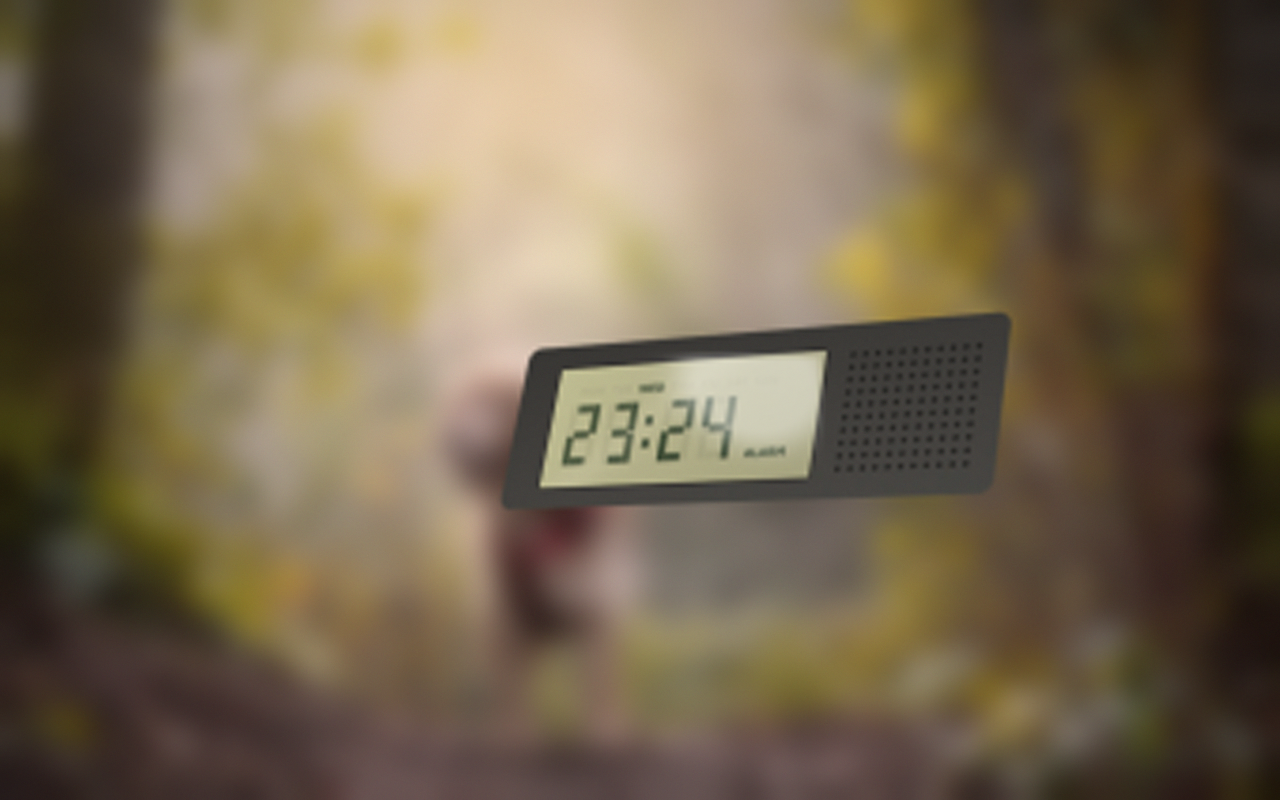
{"hour": 23, "minute": 24}
